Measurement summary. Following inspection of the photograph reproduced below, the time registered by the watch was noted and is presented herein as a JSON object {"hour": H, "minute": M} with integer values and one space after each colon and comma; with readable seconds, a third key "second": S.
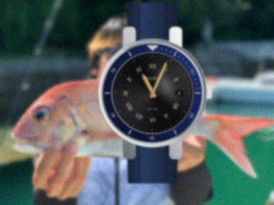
{"hour": 11, "minute": 4}
